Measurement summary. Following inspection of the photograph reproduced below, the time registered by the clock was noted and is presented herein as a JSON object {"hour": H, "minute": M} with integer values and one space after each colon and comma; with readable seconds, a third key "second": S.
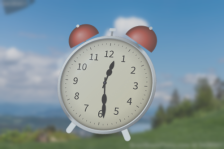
{"hour": 12, "minute": 29}
